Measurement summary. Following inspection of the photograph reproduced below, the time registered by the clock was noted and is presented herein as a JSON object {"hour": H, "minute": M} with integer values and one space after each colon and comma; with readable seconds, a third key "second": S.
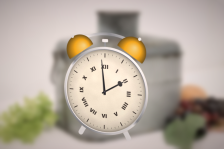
{"hour": 1, "minute": 59}
